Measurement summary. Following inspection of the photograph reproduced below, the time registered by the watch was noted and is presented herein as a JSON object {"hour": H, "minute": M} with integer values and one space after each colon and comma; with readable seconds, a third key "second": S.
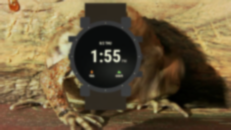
{"hour": 1, "minute": 55}
